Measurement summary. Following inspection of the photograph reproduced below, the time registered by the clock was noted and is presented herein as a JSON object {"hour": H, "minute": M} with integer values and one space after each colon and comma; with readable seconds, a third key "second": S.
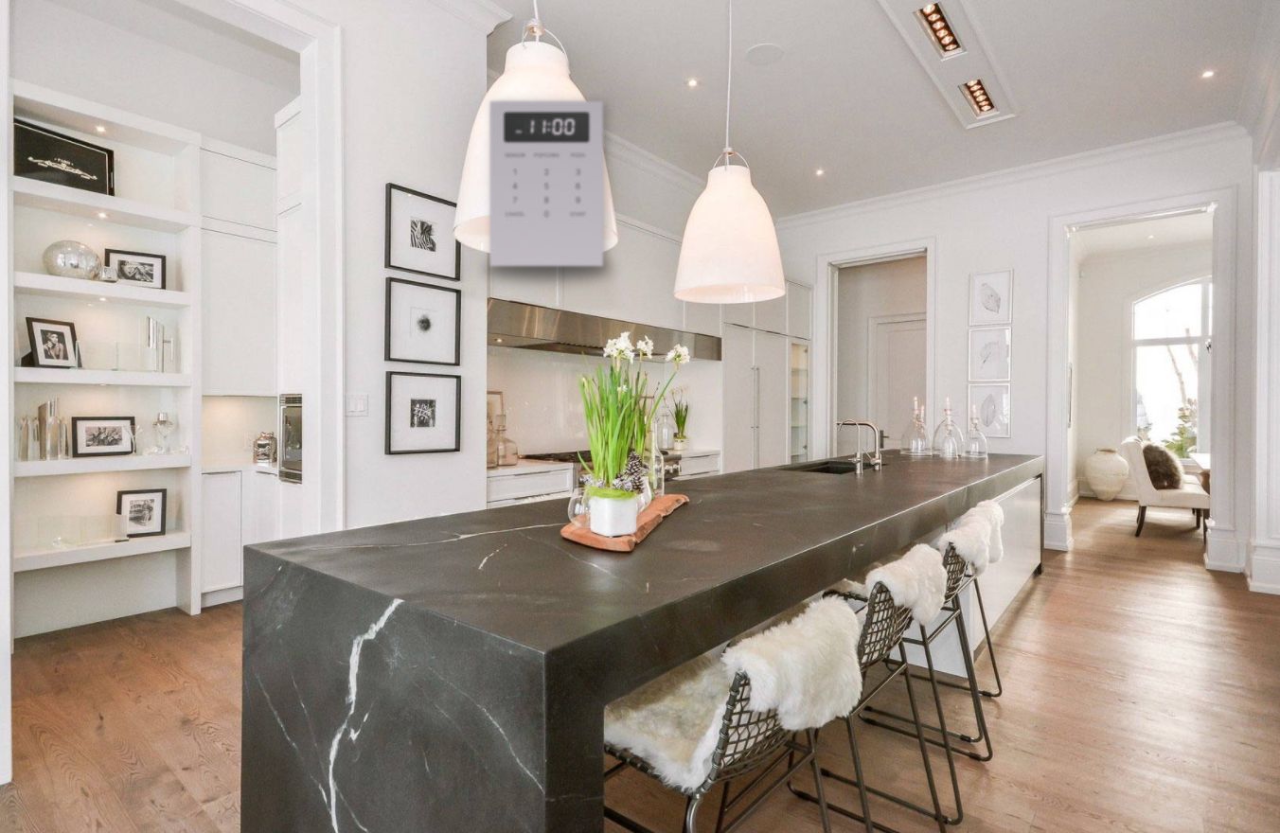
{"hour": 11, "minute": 0}
